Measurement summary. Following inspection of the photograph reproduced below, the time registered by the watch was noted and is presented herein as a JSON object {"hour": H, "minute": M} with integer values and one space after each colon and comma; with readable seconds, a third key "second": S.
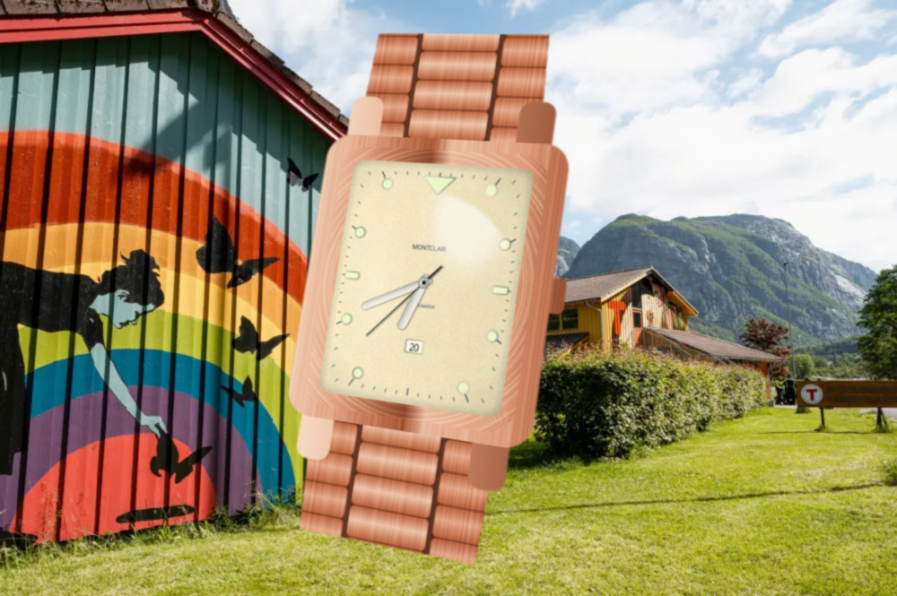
{"hour": 6, "minute": 40, "second": 37}
